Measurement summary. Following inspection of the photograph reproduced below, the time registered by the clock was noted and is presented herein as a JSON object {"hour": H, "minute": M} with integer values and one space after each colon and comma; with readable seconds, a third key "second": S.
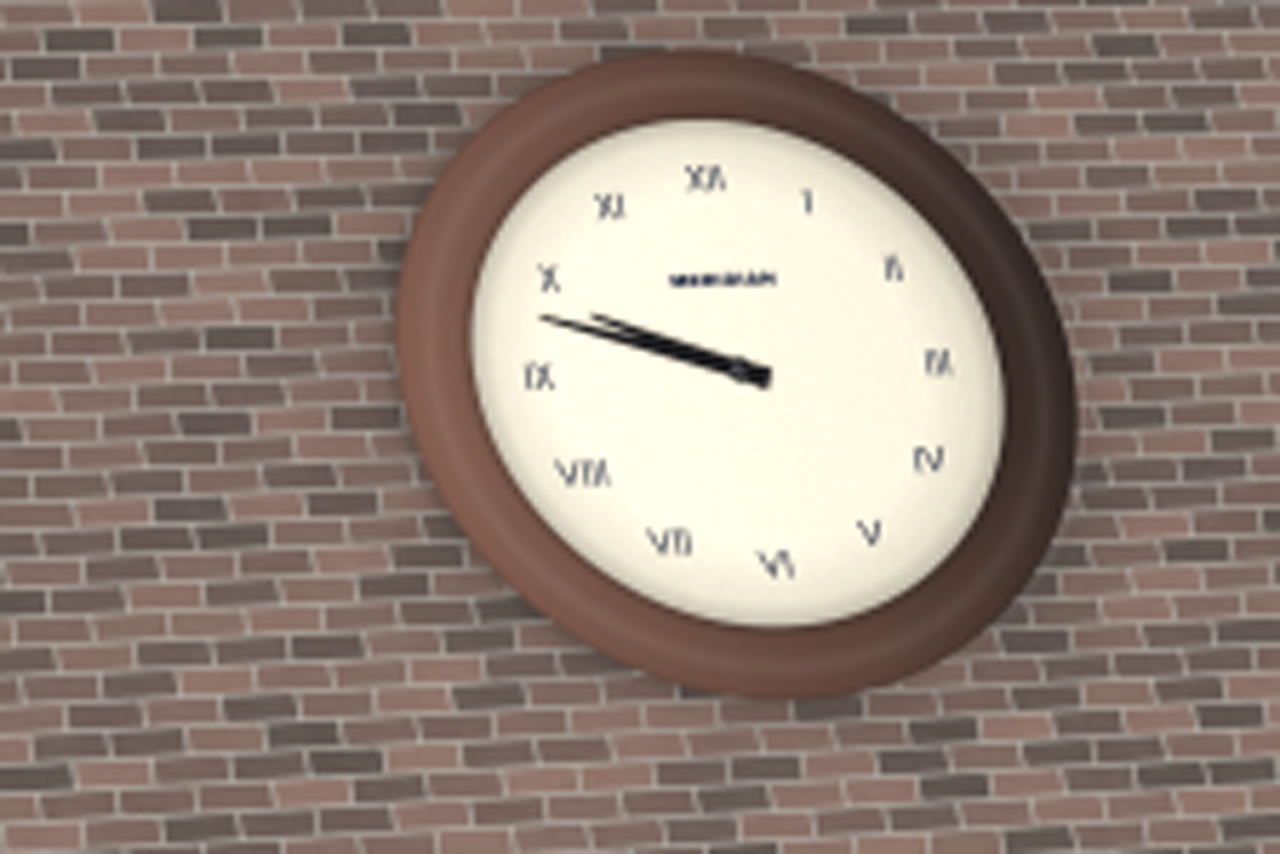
{"hour": 9, "minute": 48}
